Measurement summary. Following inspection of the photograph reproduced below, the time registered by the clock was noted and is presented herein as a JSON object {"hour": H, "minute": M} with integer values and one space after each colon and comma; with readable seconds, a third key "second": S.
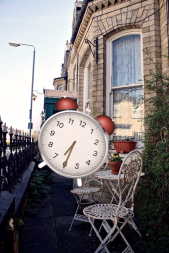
{"hour": 6, "minute": 30}
